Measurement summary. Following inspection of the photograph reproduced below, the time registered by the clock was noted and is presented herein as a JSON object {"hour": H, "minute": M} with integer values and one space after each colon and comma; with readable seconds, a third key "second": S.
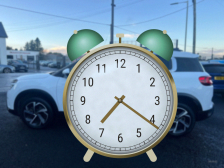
{"hour": 7, "minute": 21}
